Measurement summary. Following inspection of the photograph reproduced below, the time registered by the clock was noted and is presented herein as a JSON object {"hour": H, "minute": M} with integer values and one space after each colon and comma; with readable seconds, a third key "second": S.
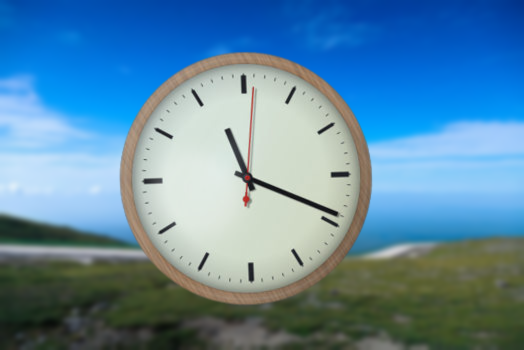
{"hour": 11, "minute": 19, "second": 1}
